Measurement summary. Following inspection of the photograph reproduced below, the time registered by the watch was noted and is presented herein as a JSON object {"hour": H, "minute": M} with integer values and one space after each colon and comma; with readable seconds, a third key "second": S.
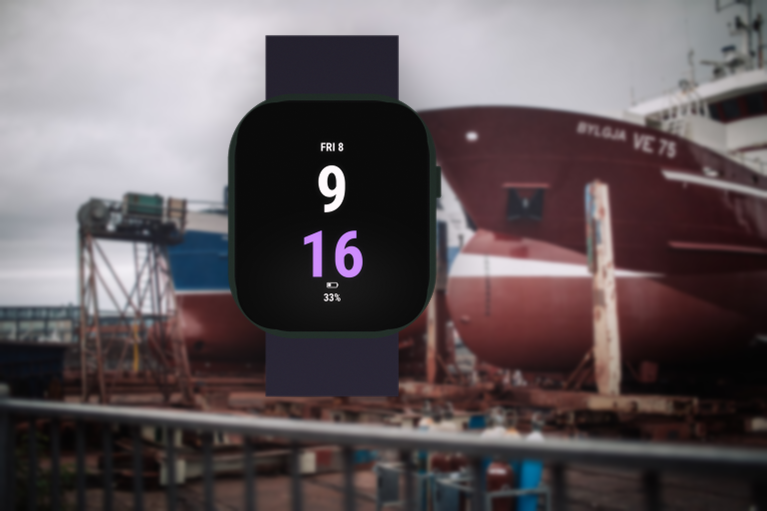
{"hour": 9, "minute": 16}
